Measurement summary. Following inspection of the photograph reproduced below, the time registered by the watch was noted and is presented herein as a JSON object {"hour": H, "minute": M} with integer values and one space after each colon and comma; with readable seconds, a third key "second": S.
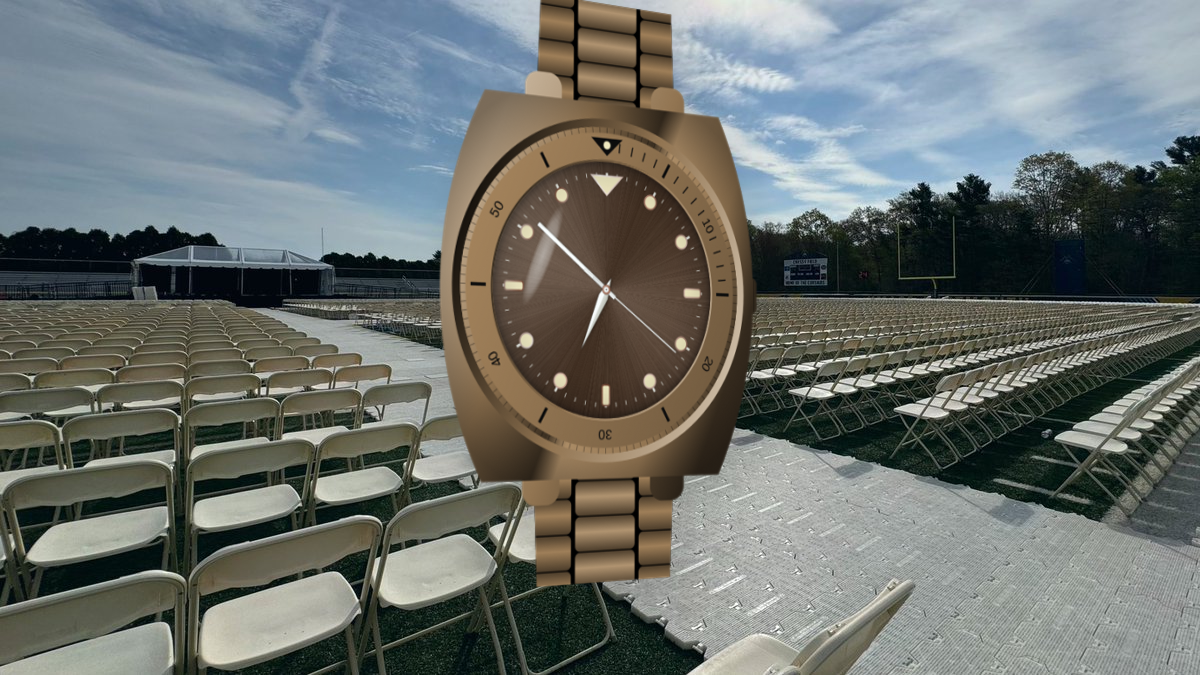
{"hour": 6, "minute": 51, "second": 21}
